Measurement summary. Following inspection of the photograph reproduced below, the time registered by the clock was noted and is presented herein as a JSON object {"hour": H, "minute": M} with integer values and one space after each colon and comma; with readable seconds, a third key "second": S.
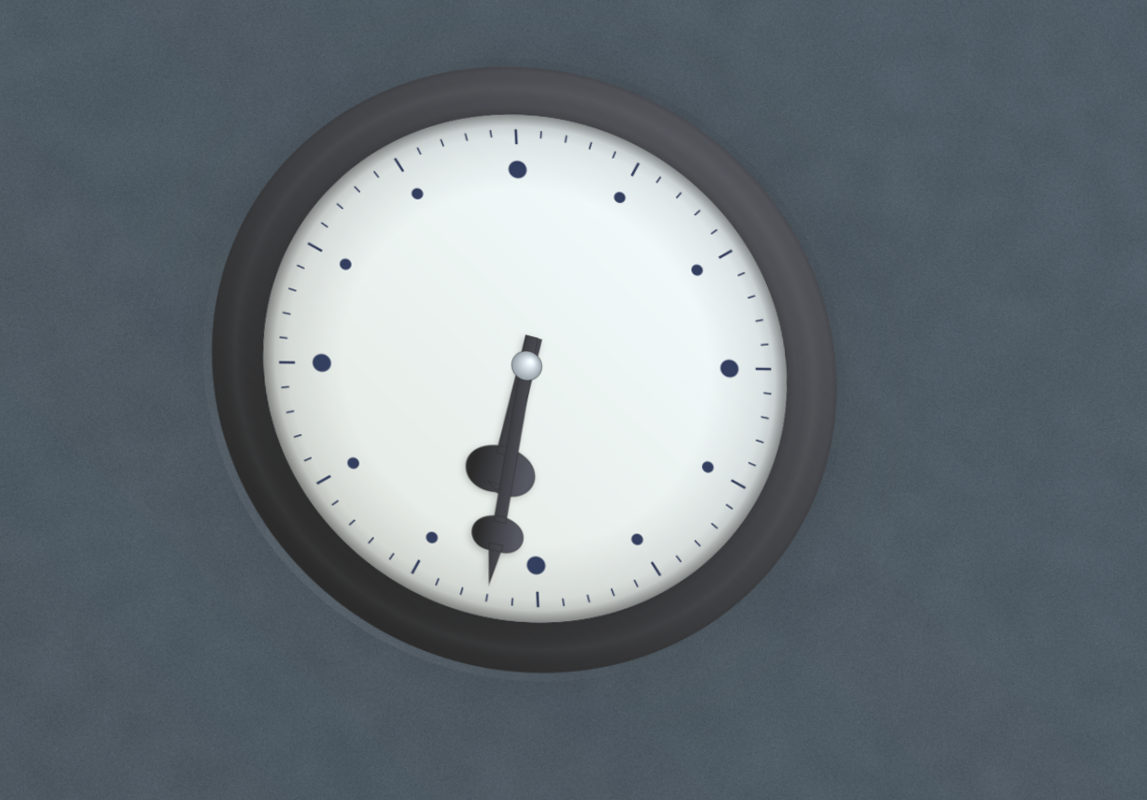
{"hour": 6, "minute": 32}
